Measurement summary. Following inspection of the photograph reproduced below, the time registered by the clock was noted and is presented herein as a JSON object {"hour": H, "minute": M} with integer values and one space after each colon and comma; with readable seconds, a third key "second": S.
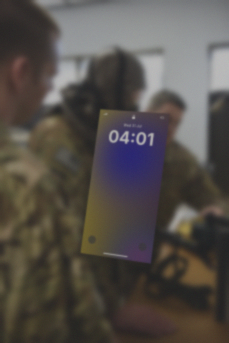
{"hour": 4, "minute": 1}
